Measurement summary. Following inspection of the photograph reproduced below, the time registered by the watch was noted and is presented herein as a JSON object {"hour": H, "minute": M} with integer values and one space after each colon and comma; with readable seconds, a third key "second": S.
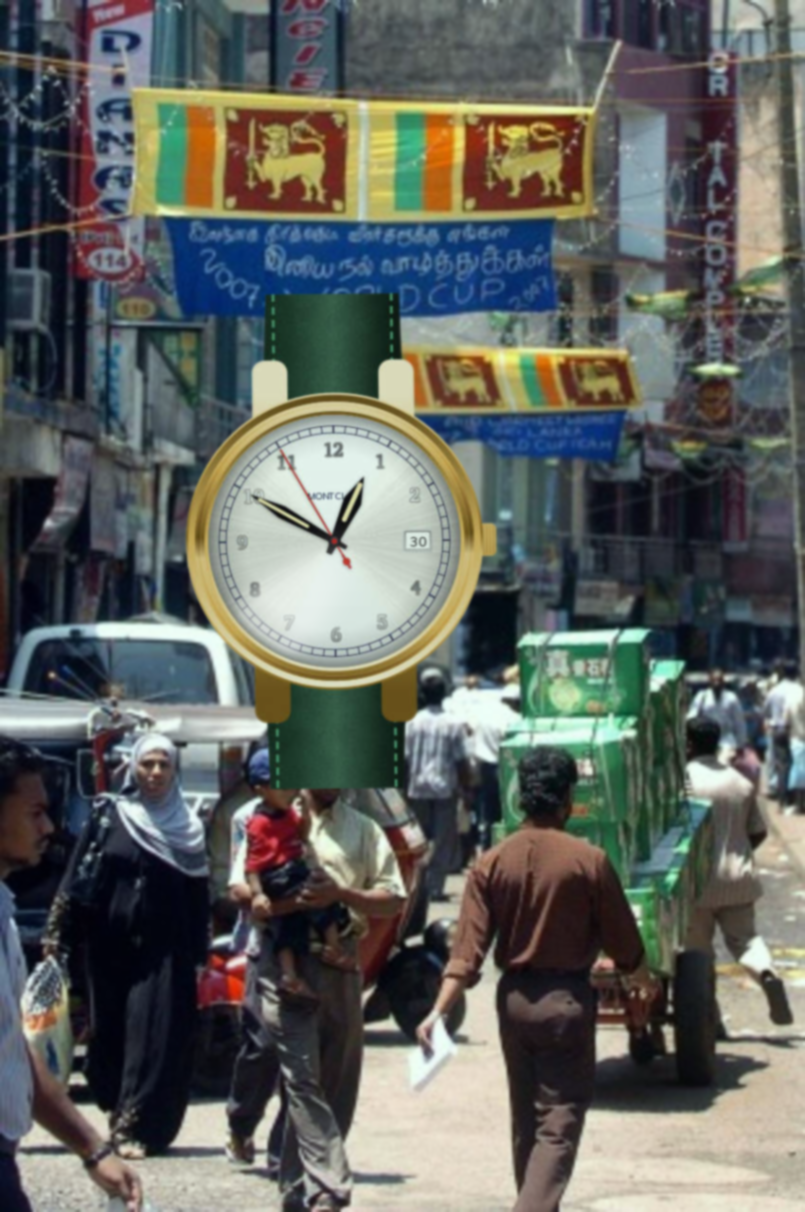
{"hour": 12, "minute": 49, "second": 55}
